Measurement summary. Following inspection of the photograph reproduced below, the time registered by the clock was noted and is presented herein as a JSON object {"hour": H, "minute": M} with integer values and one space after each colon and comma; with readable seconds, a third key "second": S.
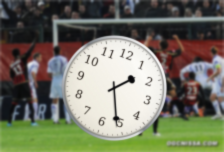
{"hour": 1, "minute": 26}
